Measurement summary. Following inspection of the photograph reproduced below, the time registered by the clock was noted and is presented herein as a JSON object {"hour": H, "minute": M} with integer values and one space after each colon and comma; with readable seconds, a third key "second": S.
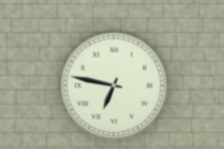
{"hour": 6, "minute": 47}
